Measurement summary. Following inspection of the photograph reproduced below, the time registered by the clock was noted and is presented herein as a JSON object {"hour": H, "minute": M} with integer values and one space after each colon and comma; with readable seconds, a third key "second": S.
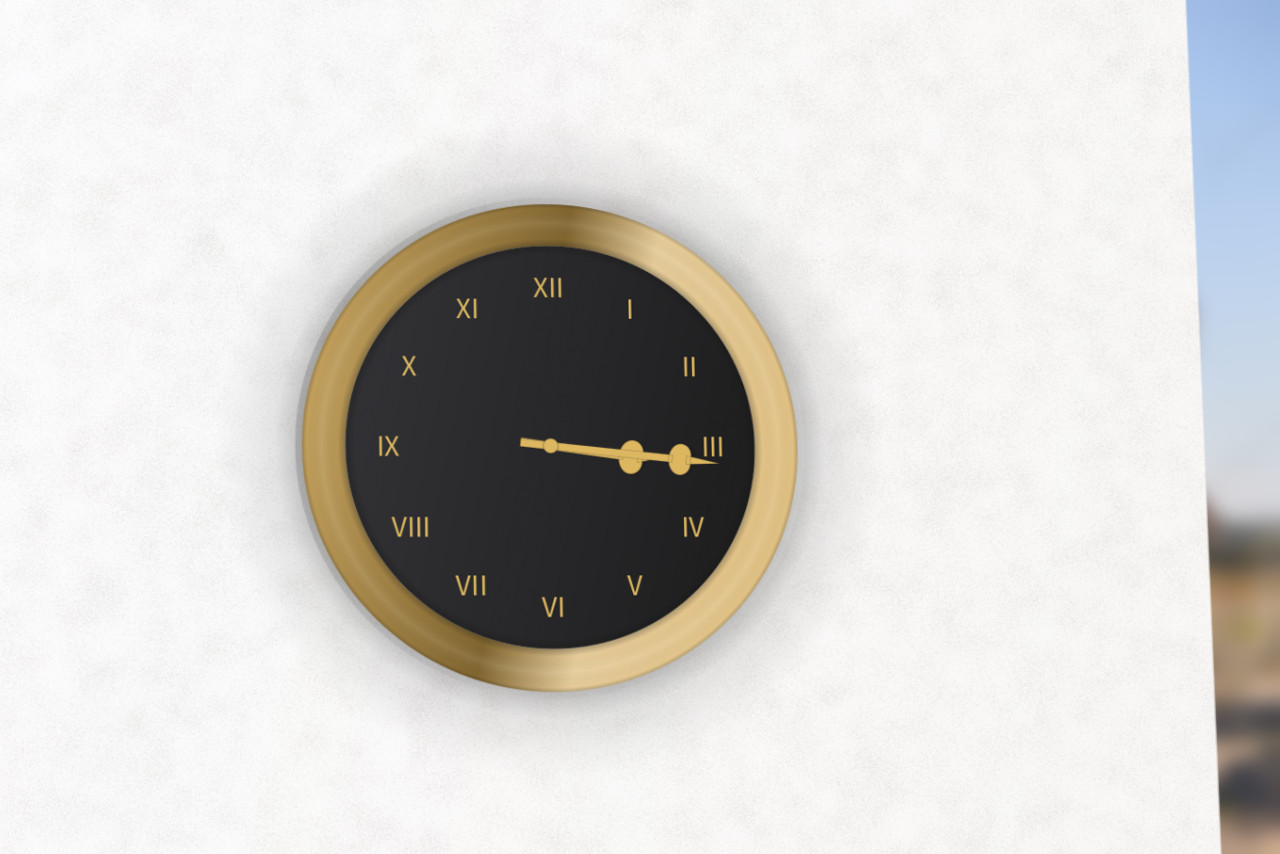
{"hour": 3, "minute": 16}
